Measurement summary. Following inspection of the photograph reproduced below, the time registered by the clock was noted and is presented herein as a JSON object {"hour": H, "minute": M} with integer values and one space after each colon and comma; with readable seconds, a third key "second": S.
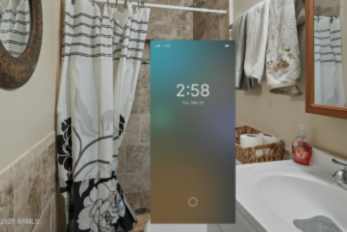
{"hour": 2, "minute": 58}
